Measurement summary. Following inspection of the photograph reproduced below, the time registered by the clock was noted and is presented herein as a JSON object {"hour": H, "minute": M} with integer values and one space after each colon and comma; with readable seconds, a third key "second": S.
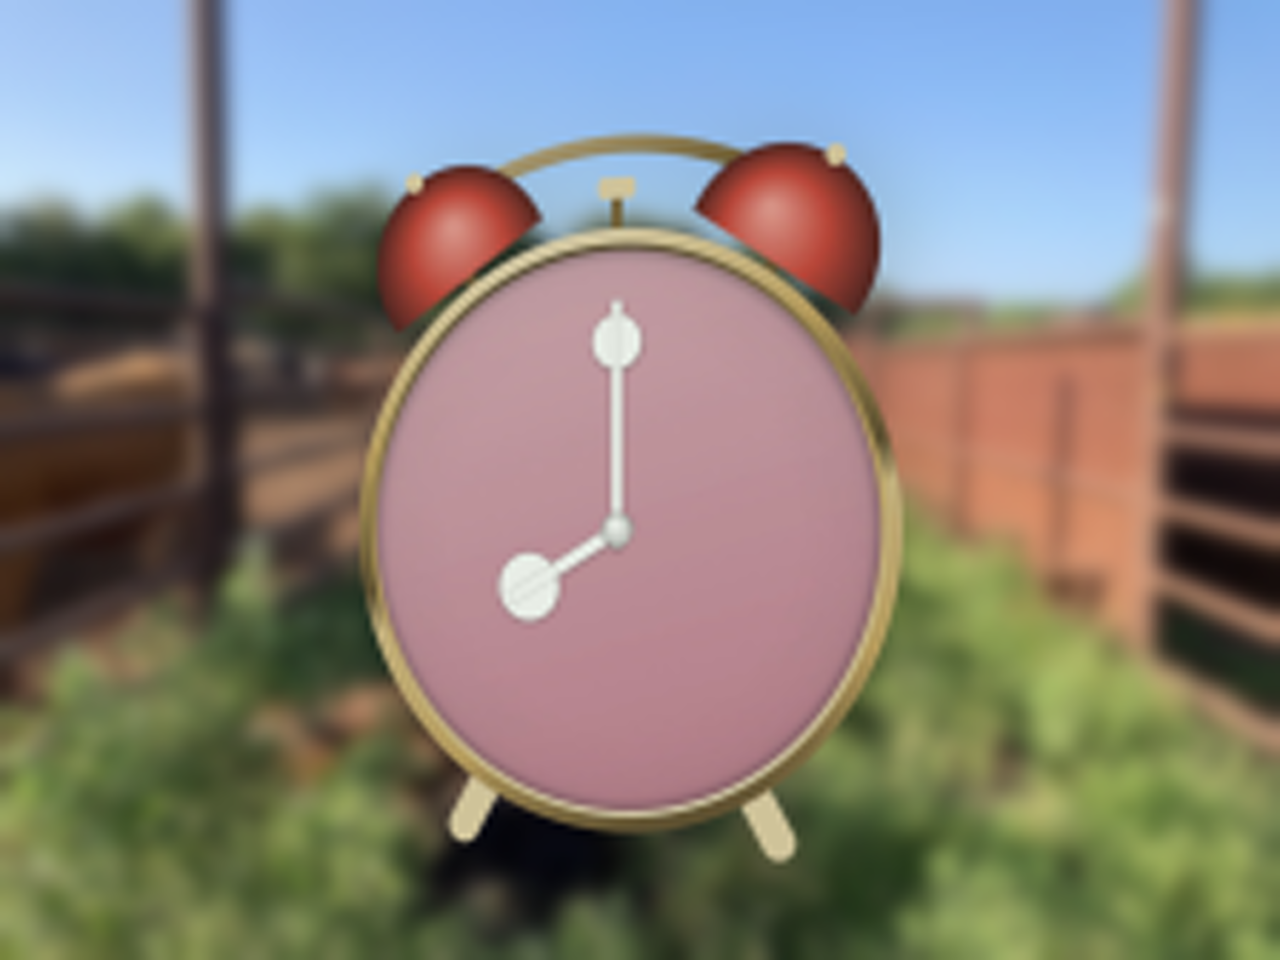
{"hour": 8, "minute": 0}
